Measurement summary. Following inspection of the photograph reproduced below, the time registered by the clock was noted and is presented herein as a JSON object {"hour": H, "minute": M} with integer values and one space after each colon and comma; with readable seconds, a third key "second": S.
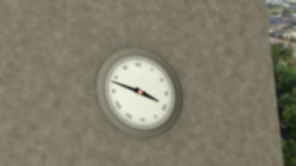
{"hour": 3, "minute": 48}
